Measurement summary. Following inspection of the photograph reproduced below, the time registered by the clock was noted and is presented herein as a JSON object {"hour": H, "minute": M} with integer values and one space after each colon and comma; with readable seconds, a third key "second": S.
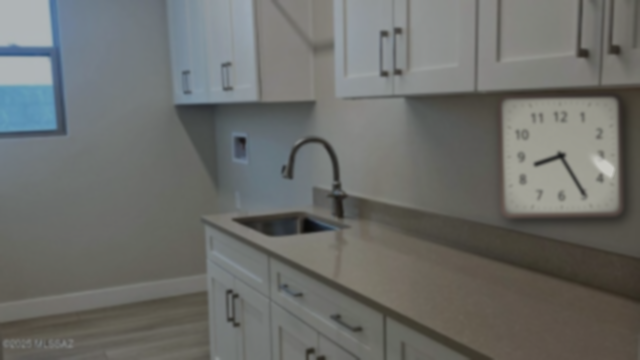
{"hour": 8, "minute": 25}
